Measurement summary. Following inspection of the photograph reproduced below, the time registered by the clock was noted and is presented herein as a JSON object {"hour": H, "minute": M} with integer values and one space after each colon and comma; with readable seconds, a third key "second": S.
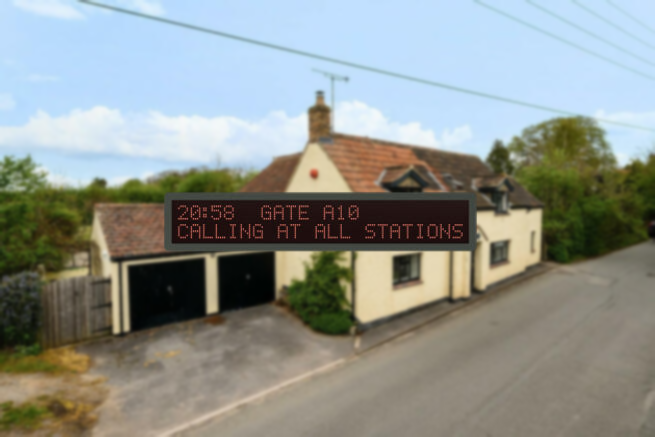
{"hour": 20, "minute": 58}
